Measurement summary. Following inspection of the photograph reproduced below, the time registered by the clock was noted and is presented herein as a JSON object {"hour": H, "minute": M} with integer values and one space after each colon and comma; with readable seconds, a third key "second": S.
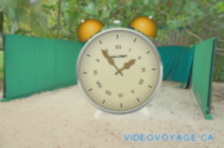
{"hour": 1, "minute": 54}
